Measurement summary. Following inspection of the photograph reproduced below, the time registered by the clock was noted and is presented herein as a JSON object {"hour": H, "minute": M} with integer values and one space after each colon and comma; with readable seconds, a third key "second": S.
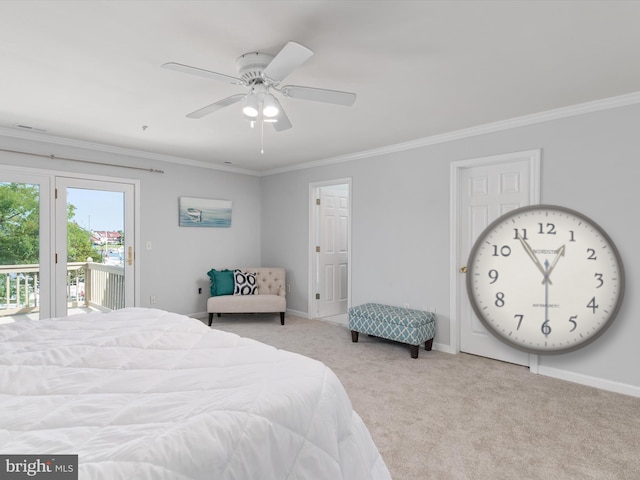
{"hour": 12, "minute": 54, "second": 30}
